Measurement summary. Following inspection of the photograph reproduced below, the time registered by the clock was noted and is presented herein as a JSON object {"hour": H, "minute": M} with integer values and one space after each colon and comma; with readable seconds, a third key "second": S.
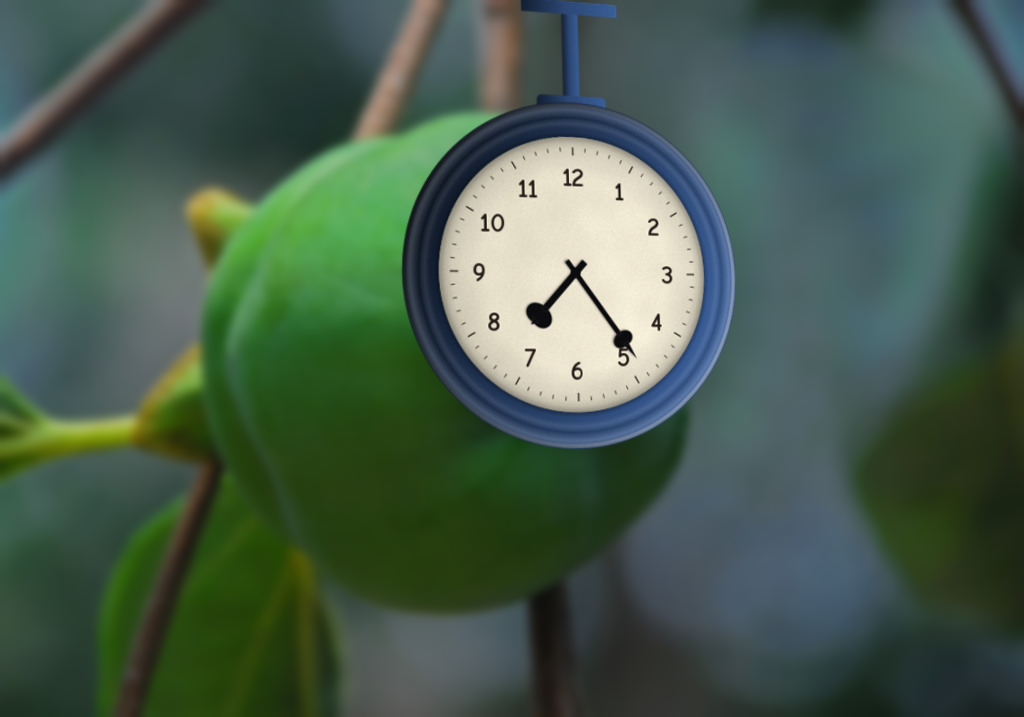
{"hour": 7, "minute": 24}
